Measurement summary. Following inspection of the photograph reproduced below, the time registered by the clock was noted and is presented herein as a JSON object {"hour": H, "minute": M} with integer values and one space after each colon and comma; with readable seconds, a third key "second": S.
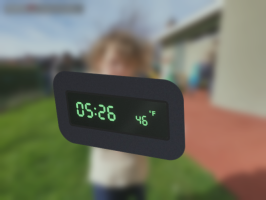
{"hour": 5, "minute": 26}
